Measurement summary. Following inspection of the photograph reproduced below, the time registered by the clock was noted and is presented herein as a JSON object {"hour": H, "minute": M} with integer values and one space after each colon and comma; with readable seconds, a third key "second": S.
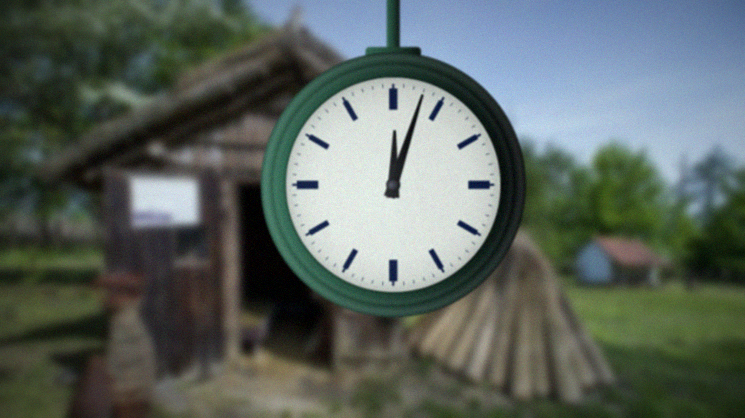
{"hour": 12, "minute": 3}
